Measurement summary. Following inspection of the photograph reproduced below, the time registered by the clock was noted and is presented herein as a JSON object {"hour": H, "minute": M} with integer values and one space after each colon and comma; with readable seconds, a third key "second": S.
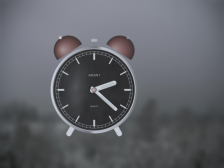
{"hour": 2, "minute": 22}
